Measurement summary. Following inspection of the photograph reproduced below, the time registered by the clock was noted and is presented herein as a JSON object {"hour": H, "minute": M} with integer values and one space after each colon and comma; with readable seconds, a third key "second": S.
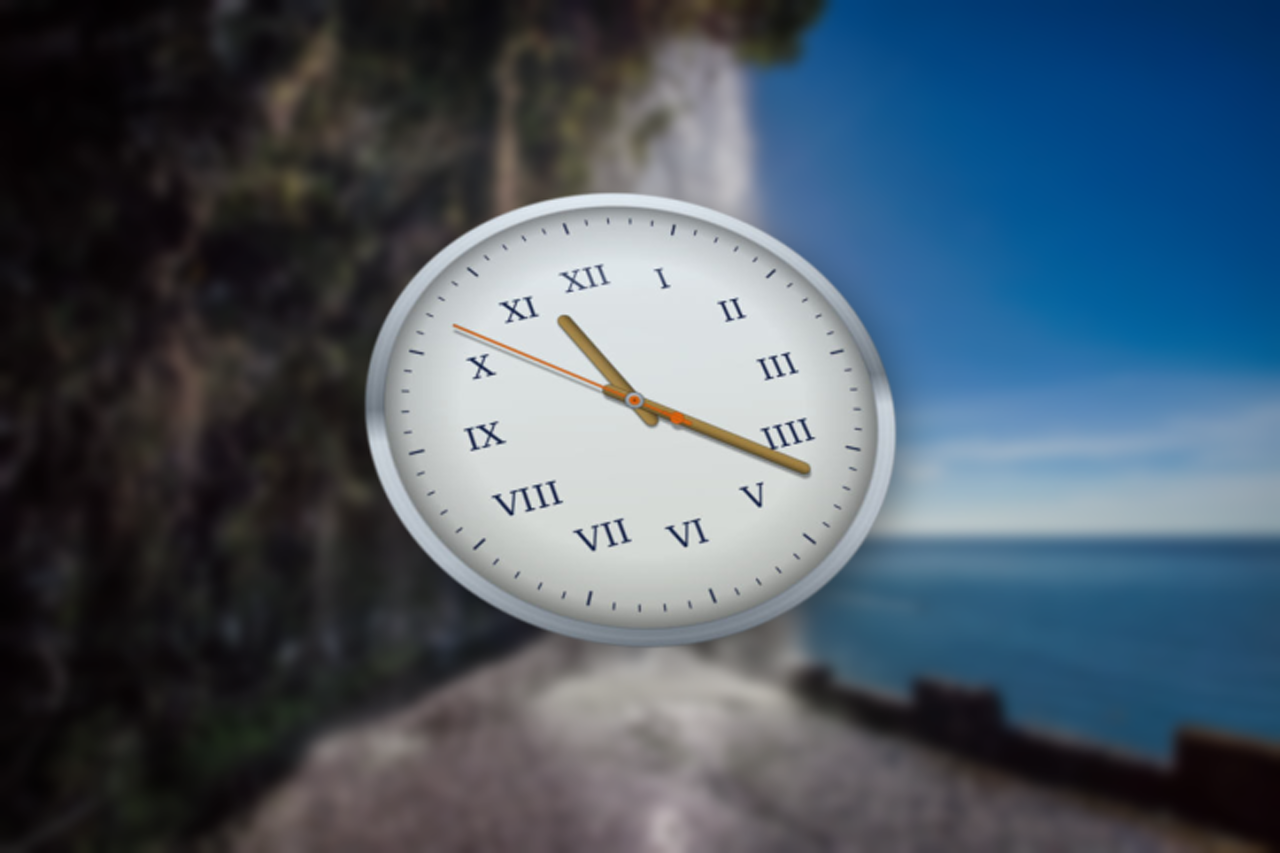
{"hour": 11, "minute": 21, "second": 52}
